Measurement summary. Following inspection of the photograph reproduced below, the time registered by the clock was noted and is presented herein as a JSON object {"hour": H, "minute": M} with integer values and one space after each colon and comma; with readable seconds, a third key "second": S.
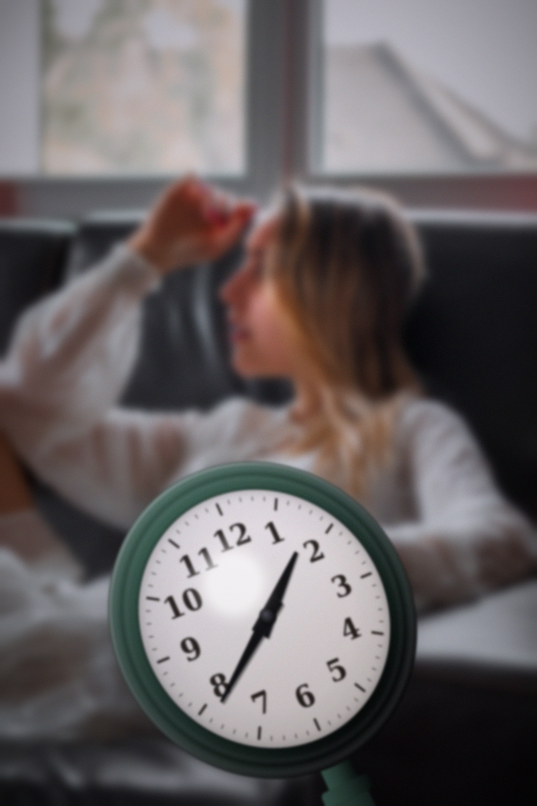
{"hour": 1, "minute": 39}
